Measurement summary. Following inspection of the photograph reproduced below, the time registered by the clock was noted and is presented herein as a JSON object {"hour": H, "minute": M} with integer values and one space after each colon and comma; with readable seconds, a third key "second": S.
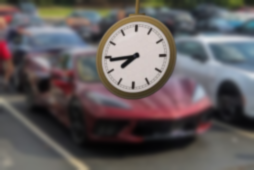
{"hour": 7, "minute": 44}
